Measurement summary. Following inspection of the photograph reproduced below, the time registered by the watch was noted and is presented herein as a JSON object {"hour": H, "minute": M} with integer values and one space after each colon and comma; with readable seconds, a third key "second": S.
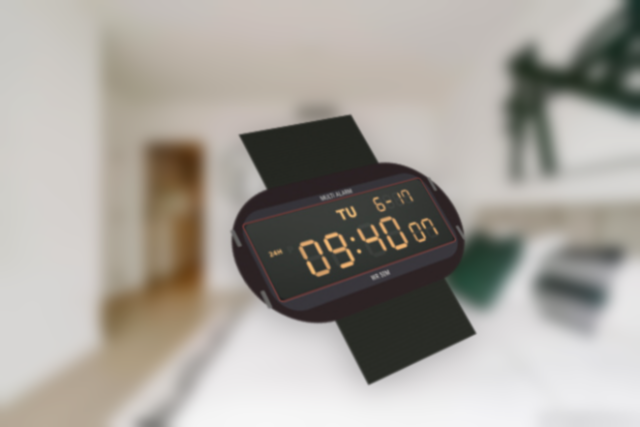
{"hour": 9, "minute": 40, "second": 7}
